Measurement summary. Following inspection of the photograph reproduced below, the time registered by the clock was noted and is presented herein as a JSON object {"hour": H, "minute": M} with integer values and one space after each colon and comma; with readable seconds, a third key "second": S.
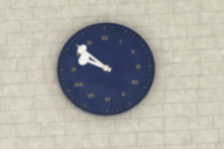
{"hour": 9, "minute": 52}
